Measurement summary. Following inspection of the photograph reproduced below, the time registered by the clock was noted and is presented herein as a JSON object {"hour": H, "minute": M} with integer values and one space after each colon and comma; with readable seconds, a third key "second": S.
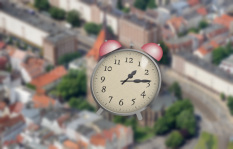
{"hour": 1, "minute": 14}
